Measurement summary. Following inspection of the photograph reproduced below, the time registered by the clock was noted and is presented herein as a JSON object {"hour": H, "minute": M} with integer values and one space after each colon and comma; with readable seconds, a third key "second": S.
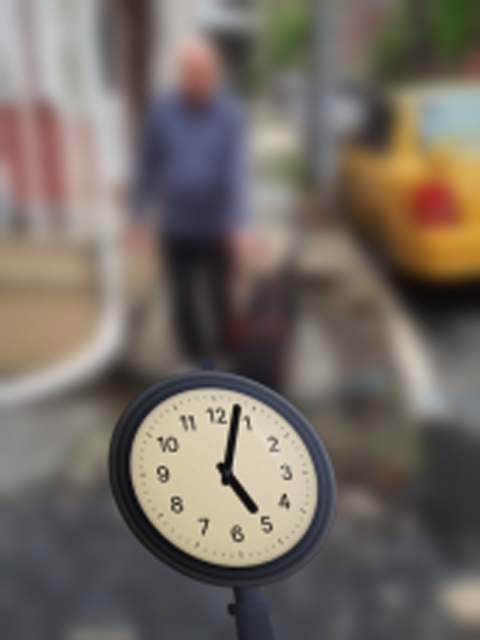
{"hour": 5, "minute": 3}
